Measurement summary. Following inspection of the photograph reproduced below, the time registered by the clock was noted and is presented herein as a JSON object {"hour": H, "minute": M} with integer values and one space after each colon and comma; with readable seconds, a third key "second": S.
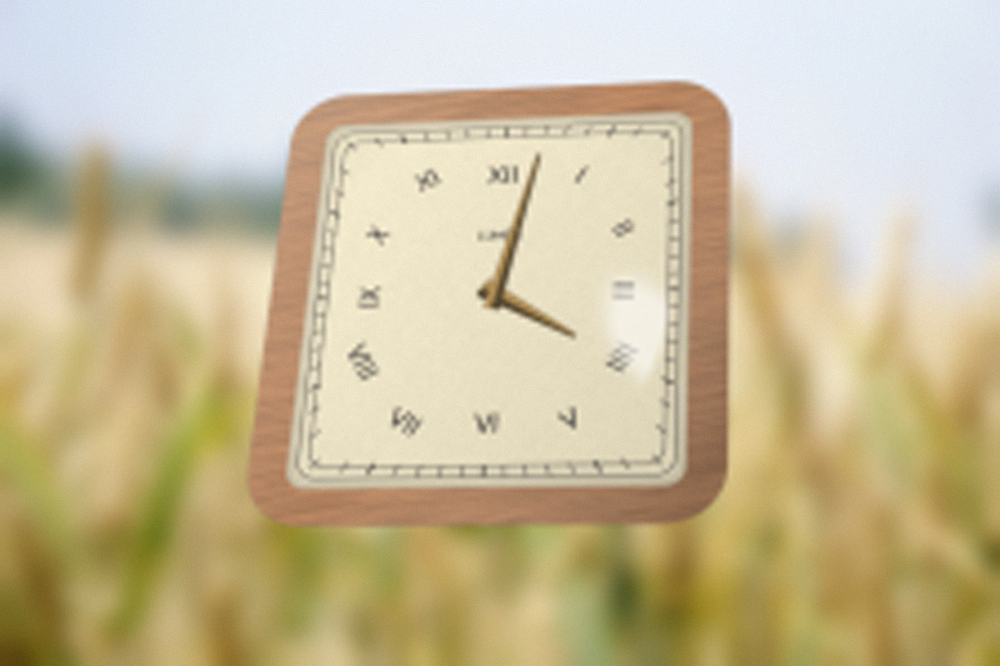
{"hour": 4, "minute": 2}
